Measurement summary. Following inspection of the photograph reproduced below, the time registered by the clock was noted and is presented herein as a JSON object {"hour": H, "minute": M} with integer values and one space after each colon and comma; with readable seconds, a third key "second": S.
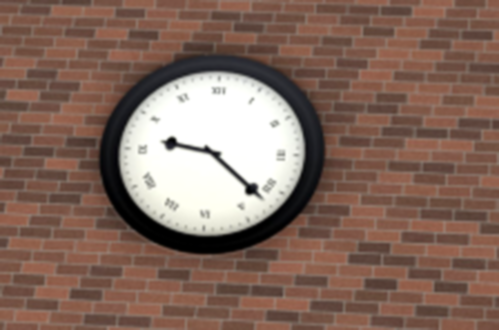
{"hour": 9, "minute": 22}
